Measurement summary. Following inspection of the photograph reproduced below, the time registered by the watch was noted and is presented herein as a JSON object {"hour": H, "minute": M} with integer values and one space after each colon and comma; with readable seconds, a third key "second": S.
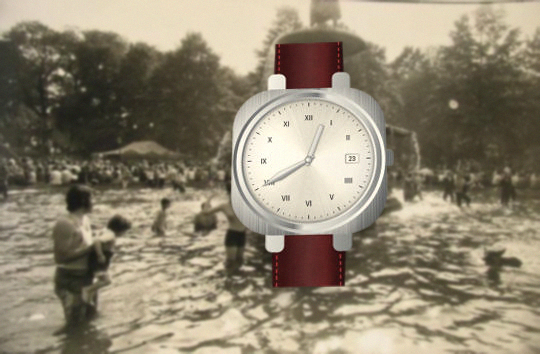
{"hour": 12, "minute": 40}
